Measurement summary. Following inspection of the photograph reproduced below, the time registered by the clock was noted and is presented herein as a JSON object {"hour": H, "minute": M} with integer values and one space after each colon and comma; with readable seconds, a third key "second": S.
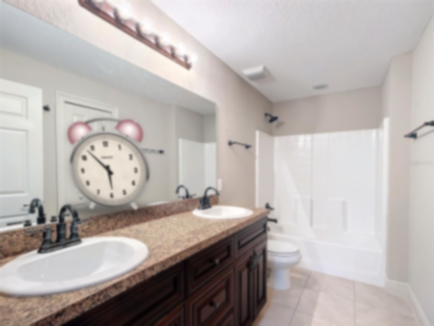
{"hour": 5, "minute": 53}
